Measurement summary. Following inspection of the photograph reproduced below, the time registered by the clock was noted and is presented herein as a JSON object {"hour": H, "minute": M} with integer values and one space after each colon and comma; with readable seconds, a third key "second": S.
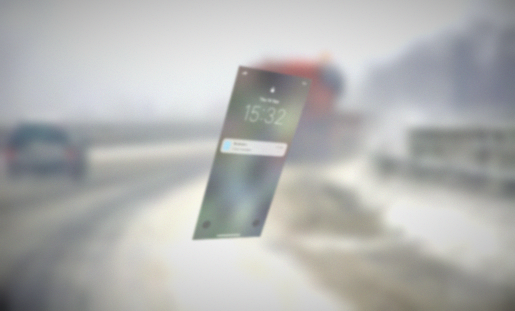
{"hour": 15, "minute": 32}
